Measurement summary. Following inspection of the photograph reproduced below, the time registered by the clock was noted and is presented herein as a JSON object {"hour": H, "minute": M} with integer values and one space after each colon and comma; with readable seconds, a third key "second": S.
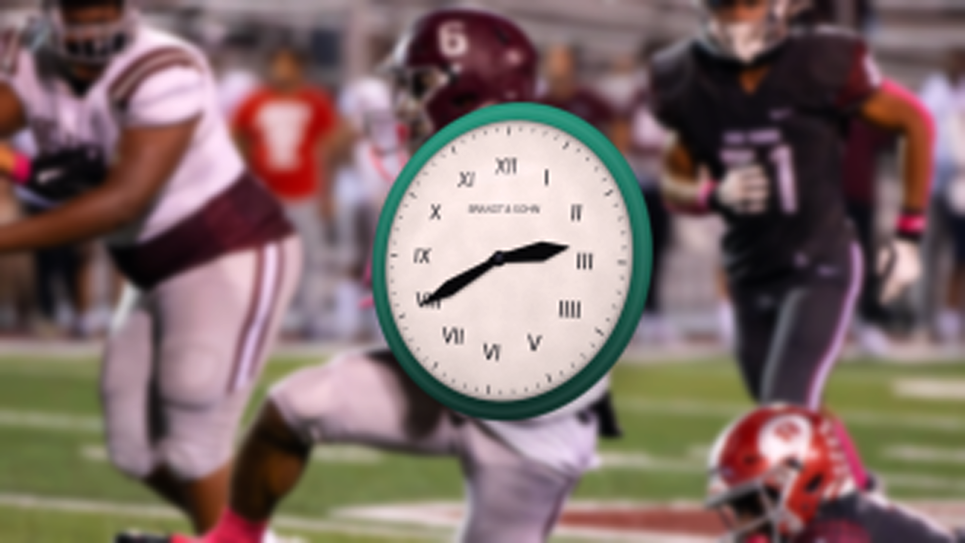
{"hour": 2, "minute": 40}
